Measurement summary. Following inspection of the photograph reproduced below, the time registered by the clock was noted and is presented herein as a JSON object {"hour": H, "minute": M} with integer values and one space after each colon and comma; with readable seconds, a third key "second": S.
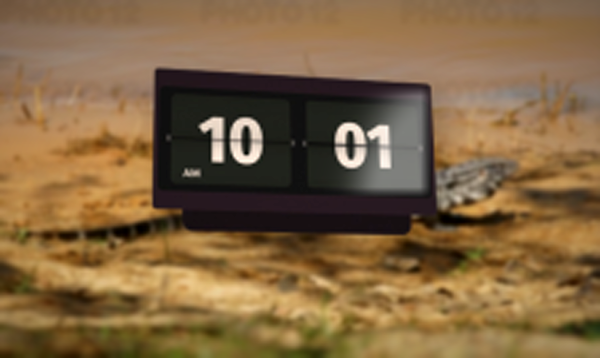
{"hour": 10, "minute": 1}
